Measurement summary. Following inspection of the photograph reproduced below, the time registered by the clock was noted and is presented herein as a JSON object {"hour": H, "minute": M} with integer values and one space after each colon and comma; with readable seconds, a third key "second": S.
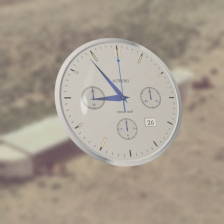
{"hour": 8, "minute": 54}
